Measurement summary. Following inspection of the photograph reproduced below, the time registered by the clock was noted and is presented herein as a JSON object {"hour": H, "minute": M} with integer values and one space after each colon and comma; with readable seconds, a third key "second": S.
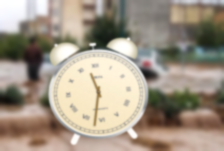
{"hour": 11, "minute": 32}
